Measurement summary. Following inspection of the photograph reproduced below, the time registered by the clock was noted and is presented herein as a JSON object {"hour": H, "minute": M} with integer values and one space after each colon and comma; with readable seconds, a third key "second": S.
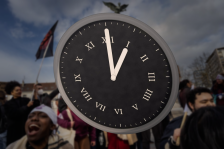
{"hour": 1, "minute": 0}
